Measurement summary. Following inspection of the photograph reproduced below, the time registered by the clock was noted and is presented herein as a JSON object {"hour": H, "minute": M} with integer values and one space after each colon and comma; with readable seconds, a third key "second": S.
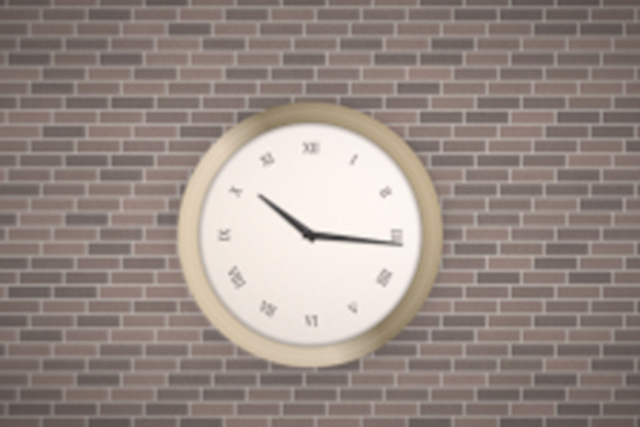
{"hour": 10, "minute": 16}
